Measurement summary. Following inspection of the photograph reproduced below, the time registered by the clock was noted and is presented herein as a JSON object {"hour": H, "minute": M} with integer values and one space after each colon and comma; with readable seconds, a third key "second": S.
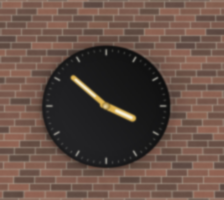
{"hour": 3, "minute": 52}
